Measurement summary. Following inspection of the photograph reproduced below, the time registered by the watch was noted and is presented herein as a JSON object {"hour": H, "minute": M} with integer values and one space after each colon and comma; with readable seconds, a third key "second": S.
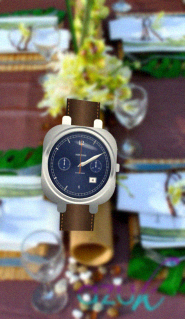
{"hour": 2, "minute": 10}
